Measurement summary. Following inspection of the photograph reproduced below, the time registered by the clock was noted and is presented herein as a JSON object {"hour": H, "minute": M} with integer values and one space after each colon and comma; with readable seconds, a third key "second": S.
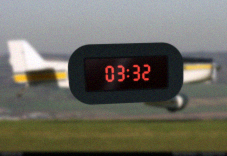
{"hour": 3, "minute": 32}
